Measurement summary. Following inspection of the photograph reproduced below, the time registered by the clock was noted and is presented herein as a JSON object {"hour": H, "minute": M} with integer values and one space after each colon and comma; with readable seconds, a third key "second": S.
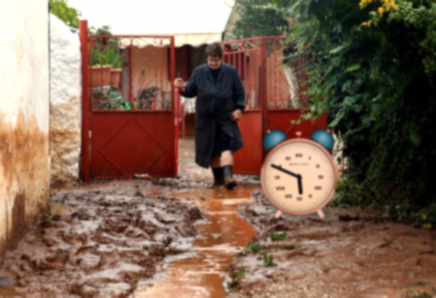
{"hour": 5, "minute": 49}
